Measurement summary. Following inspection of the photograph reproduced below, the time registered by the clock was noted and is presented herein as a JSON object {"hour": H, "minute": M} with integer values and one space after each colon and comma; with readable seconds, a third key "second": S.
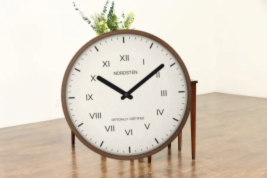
{"hour": 10, "minute": 9}
